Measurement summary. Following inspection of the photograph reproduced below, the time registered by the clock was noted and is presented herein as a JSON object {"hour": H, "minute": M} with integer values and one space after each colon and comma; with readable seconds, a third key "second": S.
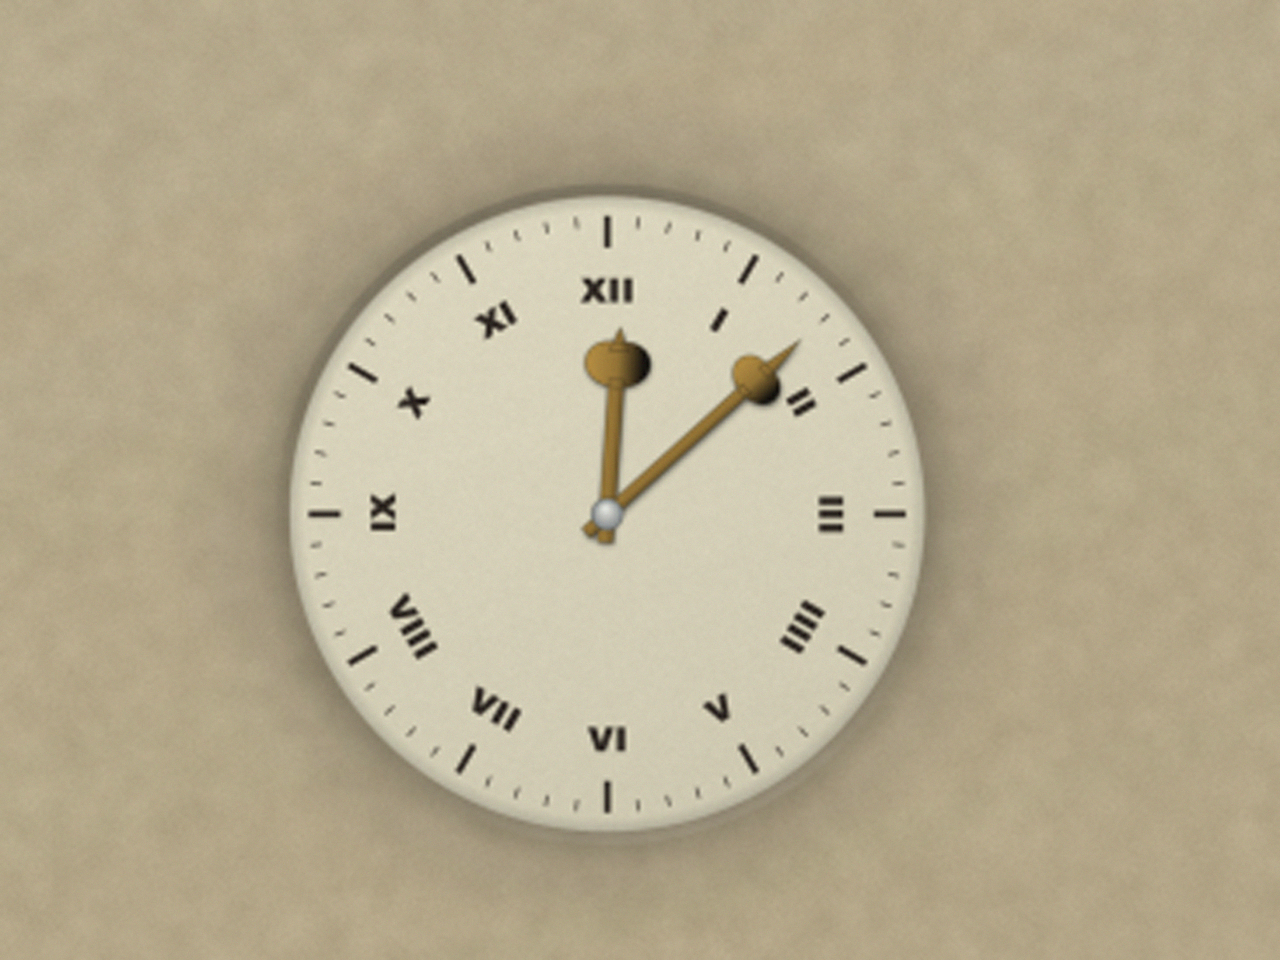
{"hour": 12, "minute": 8}
